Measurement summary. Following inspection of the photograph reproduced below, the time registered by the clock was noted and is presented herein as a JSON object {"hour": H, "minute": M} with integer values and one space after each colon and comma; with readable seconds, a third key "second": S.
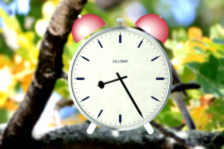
{"hour": 8, "minute": 25}
